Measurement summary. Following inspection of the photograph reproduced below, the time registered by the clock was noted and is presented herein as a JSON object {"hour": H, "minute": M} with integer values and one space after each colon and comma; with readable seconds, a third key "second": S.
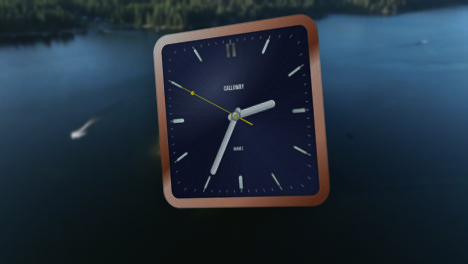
{"hour": 2, "minute": 34, "second": 50}
